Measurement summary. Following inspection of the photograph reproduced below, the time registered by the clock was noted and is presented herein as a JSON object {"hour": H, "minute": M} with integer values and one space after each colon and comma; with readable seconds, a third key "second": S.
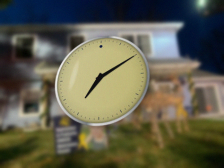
{"hour": 7, "minute": 10}
